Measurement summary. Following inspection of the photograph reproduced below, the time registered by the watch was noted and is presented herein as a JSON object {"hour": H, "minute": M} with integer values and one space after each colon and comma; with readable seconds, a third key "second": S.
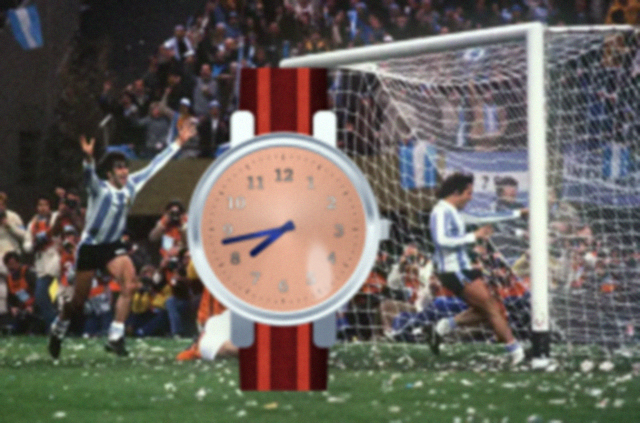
{"hour": 7, "minute": 43}
